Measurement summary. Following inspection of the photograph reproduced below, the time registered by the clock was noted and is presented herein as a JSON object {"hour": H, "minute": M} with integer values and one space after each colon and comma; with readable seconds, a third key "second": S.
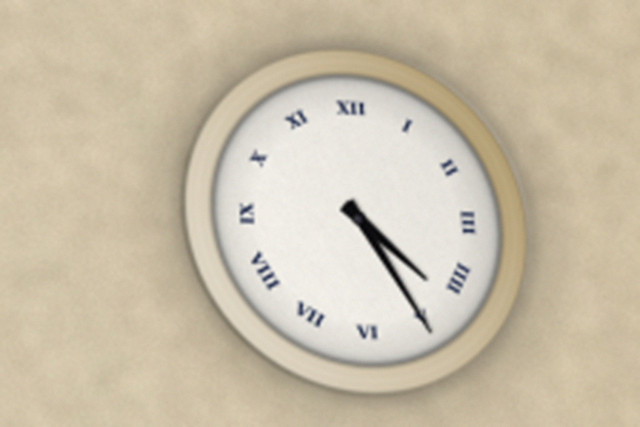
{"hour": 4, "minute": 25}
